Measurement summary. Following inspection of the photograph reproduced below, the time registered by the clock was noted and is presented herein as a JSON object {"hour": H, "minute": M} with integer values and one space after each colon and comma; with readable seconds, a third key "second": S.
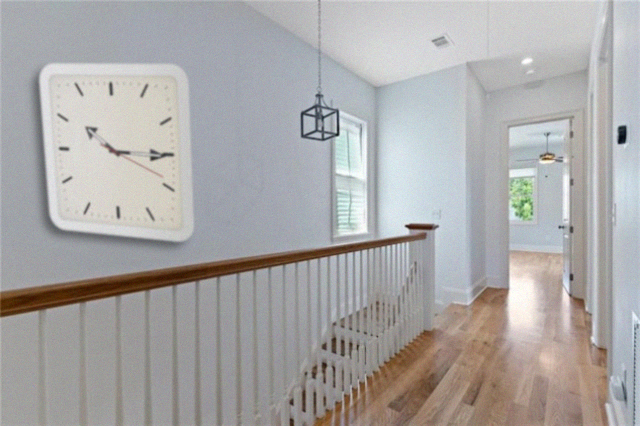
{"hour": 10, "minute": 15, "second": 19}
